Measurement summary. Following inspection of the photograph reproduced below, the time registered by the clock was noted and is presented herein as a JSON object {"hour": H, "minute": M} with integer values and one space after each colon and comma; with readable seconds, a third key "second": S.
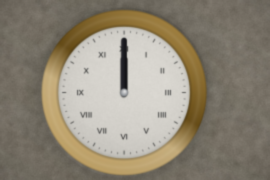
{"hour": 12, "minute": 0}
